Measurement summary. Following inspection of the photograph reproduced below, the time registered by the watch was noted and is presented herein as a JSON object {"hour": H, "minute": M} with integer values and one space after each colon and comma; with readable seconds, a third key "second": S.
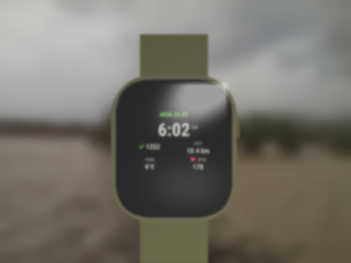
{"hour": 6, "minute": 2}
